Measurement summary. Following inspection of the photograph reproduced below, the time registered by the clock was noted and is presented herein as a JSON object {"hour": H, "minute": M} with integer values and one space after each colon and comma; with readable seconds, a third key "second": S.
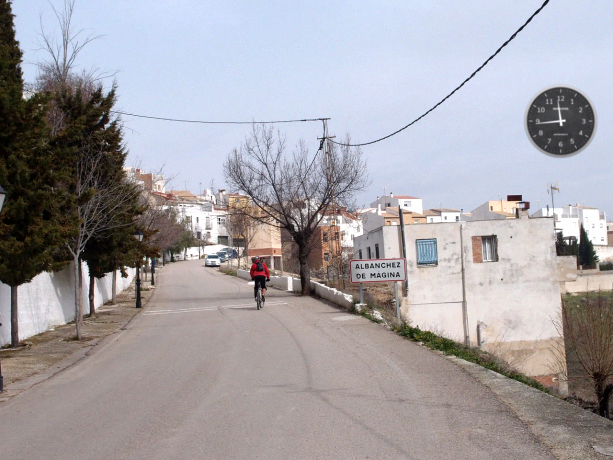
{"hour": 11, "minute": 44}
